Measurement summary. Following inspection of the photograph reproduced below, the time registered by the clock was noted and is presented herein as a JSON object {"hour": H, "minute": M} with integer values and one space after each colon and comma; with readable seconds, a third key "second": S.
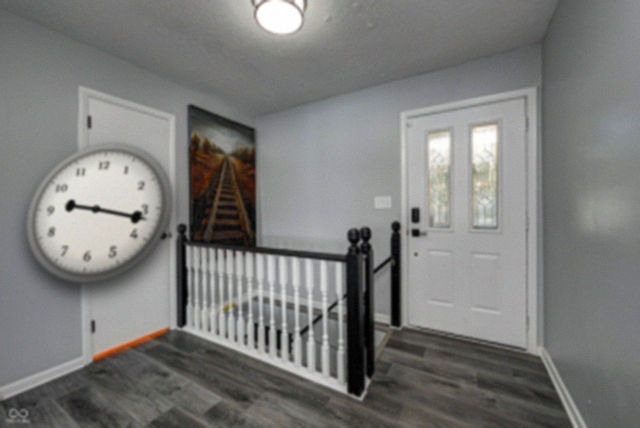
{"hour": 9, "minute": 17}
